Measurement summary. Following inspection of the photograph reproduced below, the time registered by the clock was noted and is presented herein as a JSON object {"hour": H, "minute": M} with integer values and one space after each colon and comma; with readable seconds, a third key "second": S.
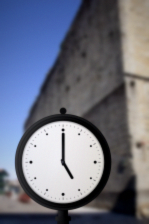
{"hour": 5, "minute": 0}
